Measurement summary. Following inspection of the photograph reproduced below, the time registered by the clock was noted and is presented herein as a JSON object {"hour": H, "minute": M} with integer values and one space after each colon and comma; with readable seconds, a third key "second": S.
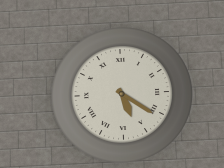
{"hour": 5, "minute": 21}
